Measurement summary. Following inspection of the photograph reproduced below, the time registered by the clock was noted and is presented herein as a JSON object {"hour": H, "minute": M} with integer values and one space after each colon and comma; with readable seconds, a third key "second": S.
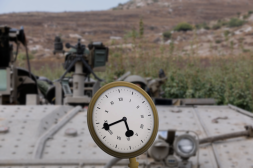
{"hour": 5, "minute": 43}
